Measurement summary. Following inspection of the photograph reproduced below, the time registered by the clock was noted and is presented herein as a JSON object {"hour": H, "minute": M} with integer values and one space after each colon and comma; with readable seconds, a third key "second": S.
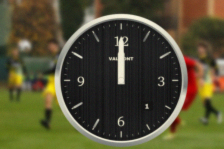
{"hour": 12, "minute": 0}
